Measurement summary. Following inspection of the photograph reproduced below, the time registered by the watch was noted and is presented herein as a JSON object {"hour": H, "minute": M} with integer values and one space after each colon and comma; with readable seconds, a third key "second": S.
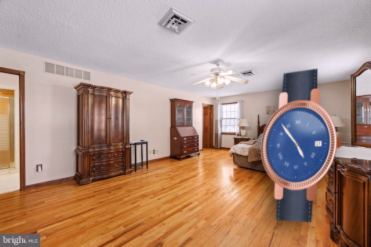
{"hour": 4, "minute": 53}
